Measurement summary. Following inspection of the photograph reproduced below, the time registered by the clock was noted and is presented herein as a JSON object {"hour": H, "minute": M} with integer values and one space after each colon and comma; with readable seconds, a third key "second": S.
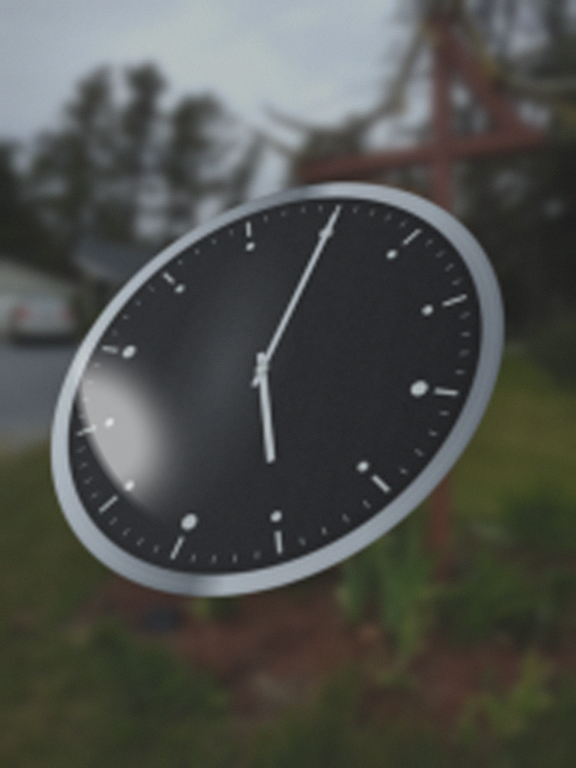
{"hour": 5, "minute": 0}
